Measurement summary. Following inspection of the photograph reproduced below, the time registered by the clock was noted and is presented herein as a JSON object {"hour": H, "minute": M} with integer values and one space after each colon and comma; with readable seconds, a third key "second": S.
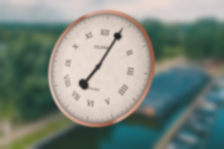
{"hour": 7, "minute": 4}
